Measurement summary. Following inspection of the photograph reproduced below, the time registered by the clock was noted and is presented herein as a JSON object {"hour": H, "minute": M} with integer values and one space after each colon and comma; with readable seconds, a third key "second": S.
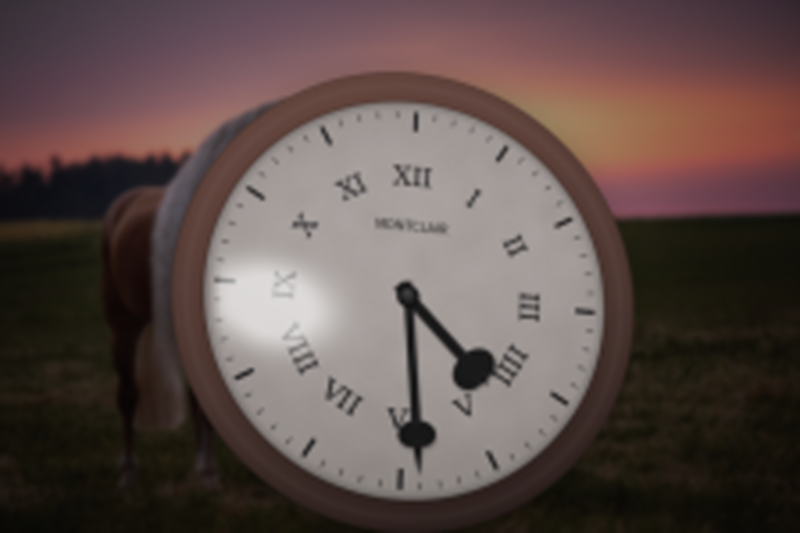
{"hour": 4, "minute": 29}
